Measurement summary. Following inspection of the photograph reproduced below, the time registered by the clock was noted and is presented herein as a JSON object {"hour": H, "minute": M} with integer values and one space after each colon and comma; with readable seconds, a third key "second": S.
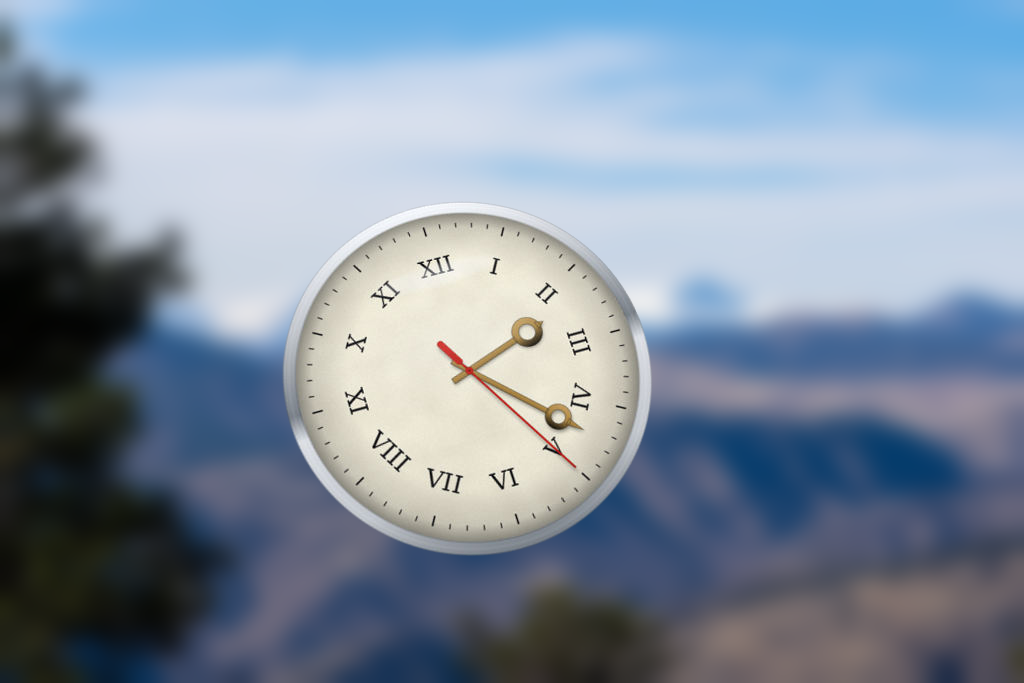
{"hour": 2, "minute": 22, "second": 25}
